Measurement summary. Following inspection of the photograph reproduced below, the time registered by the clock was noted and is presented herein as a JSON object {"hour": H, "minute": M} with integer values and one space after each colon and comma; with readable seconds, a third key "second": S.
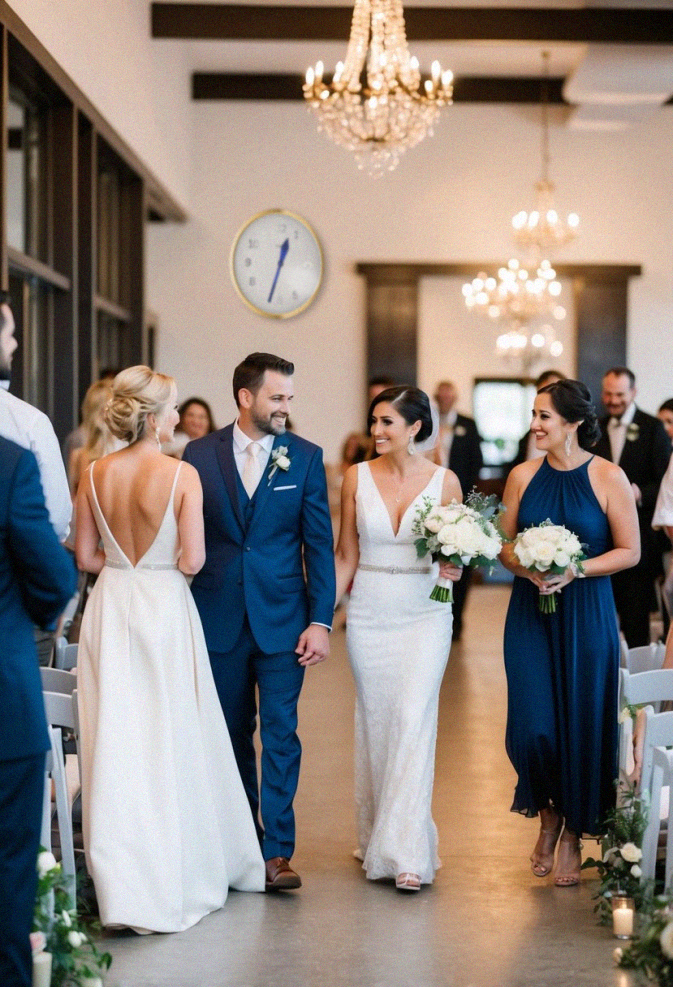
{"hour": 12, "minute": 33}
